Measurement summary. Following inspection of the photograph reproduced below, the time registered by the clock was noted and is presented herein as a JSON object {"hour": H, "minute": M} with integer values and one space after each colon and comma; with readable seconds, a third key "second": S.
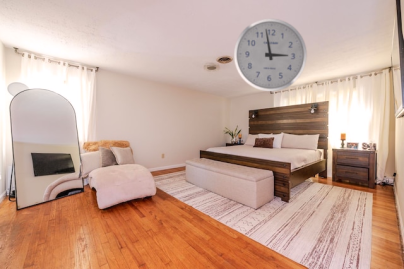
{"hour": 2, "minute": 58}
